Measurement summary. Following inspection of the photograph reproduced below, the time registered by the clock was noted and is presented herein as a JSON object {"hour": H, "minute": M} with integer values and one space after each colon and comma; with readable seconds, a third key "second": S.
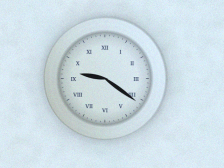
{"hour": 9, "minute": 21}
